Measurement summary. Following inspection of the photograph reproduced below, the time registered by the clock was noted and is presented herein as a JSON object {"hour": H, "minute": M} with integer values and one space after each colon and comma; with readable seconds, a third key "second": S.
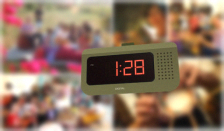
{"hour": 1, "minute": 28}
